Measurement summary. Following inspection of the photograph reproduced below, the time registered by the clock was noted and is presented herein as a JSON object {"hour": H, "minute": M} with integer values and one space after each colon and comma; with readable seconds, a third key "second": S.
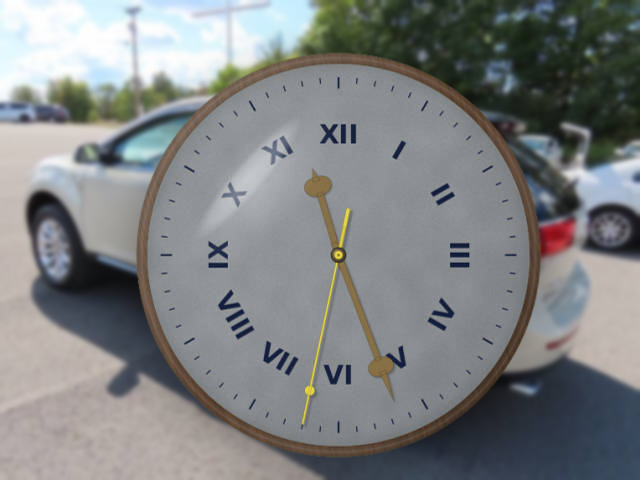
{"hour": 11, "minute": 26, "second": 32}
